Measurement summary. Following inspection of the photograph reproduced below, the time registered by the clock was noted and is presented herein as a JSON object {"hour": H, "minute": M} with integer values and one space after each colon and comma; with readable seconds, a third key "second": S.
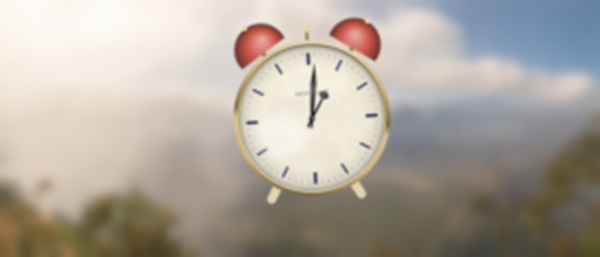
{"hour": 1, "minute": 1}
